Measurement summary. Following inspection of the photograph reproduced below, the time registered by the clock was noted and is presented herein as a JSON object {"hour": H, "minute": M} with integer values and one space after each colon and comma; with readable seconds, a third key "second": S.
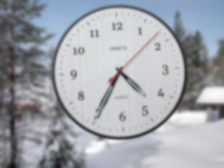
{"hour": 4, "minute": 35, "second": 8}
